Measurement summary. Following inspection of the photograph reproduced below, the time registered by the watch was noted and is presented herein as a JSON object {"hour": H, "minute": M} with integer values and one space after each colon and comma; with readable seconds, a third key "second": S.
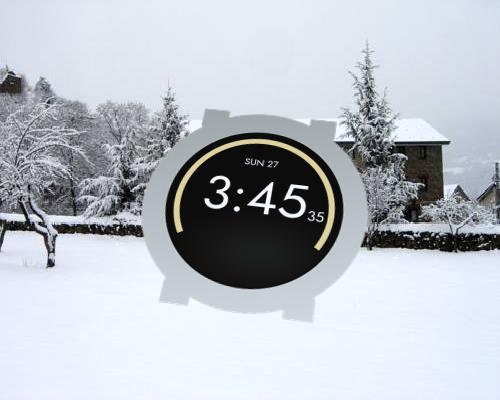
{"hour": 3, "minute": 45, "second": 35}
